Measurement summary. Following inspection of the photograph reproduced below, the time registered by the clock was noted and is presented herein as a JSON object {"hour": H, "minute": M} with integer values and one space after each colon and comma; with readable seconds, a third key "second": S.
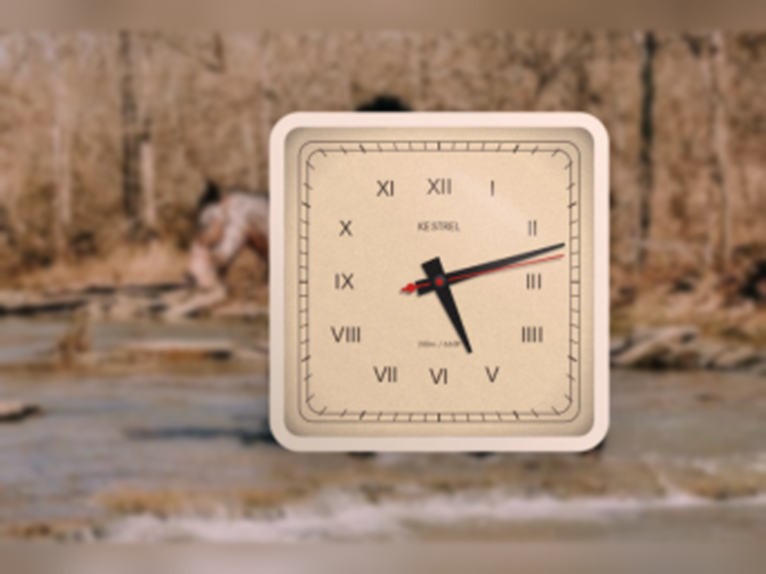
{"hour": 5, "minute": 12, "second": 13}
